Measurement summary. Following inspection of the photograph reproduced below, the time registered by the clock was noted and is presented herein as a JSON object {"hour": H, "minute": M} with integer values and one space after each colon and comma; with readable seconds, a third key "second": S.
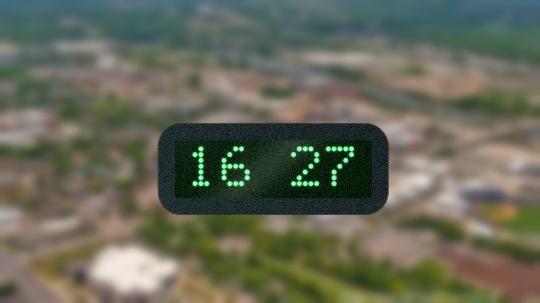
{"hour": 16, "minute": 27}
